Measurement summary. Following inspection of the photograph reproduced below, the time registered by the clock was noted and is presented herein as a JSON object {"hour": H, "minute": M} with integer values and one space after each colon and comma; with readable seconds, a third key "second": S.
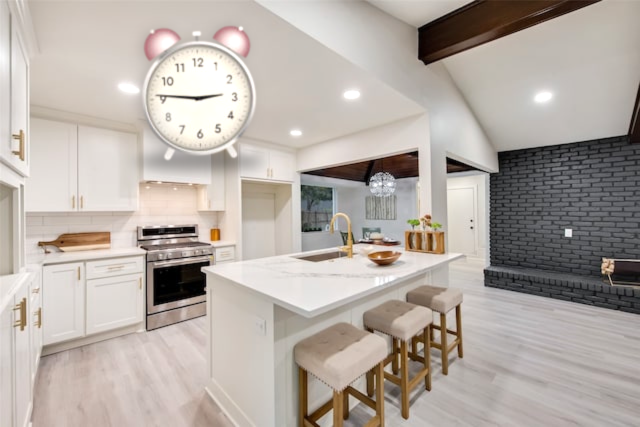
{"hour": 2, "minute": 46}
